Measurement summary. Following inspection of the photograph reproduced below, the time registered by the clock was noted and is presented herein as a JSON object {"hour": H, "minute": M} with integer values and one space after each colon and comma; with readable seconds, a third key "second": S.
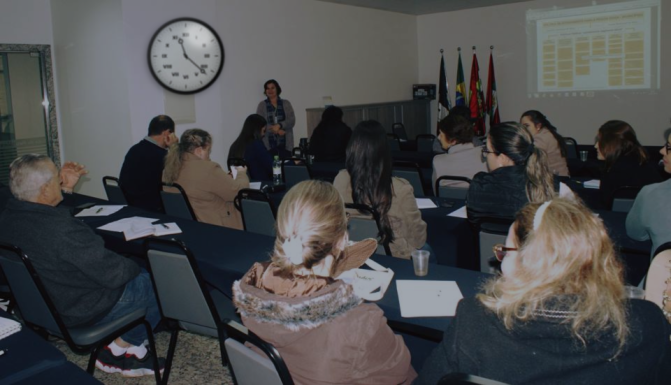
{"hour": 11, "minute": 22}
